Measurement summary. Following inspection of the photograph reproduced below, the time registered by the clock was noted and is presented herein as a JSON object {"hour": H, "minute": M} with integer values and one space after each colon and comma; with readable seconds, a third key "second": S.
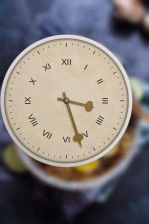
{"hour": 3, "minute": 27}
